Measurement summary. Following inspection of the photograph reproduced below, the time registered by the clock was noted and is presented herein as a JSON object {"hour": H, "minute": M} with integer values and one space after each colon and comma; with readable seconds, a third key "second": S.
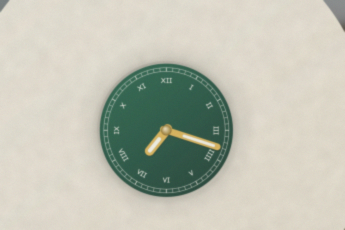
{"hour": 7, "minute": 18}
